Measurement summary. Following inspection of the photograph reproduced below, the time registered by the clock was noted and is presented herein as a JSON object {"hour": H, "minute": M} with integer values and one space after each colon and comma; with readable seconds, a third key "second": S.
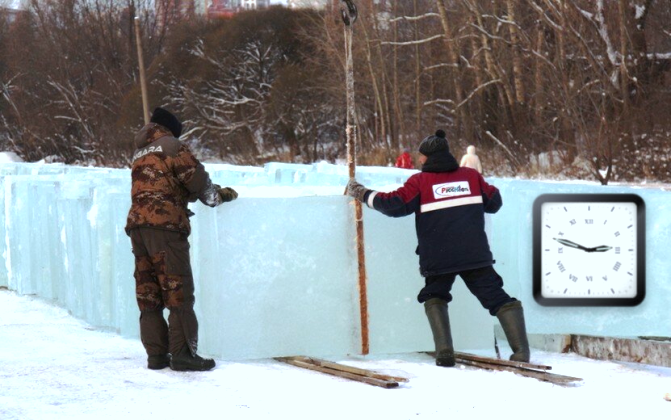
{"hour": 2, "minute": 48}
